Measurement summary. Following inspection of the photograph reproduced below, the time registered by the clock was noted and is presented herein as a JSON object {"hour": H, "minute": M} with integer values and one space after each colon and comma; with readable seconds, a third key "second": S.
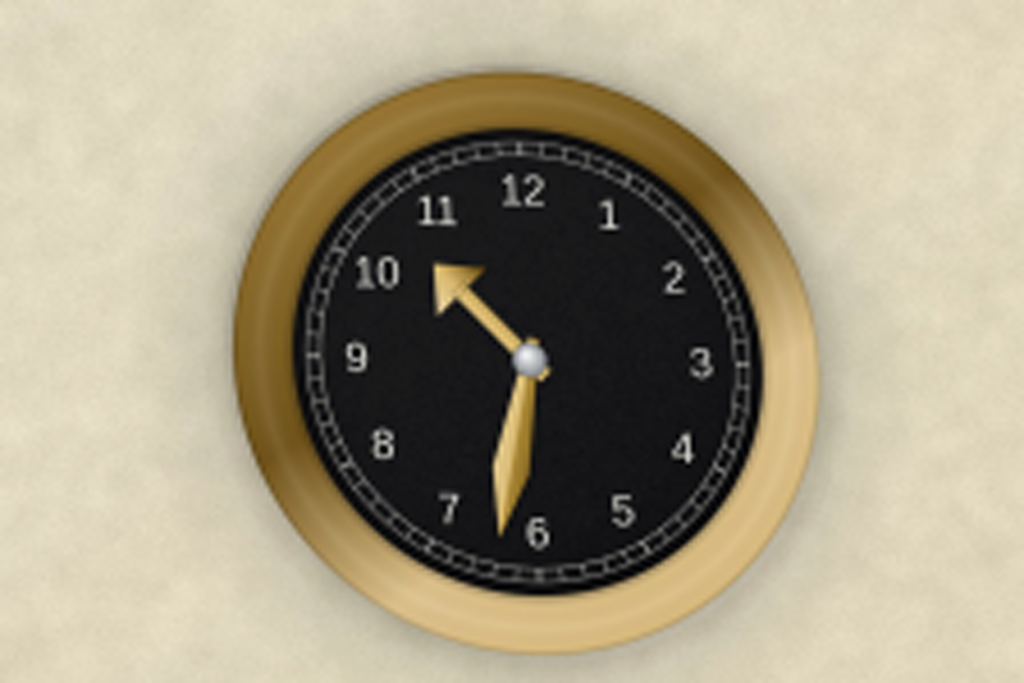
{"hour": 10, "minute": 32}
